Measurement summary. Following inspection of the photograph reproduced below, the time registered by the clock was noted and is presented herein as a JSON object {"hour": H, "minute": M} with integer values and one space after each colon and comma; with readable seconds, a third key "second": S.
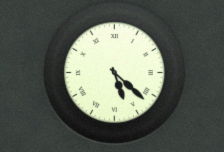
{"hour": 5, "minute": 22}
